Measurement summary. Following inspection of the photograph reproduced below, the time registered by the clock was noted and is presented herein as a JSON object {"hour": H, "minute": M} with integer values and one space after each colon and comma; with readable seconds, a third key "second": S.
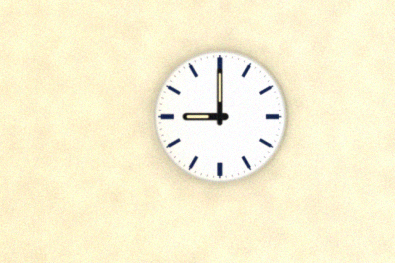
{"hour": 9, "minute": 0}
